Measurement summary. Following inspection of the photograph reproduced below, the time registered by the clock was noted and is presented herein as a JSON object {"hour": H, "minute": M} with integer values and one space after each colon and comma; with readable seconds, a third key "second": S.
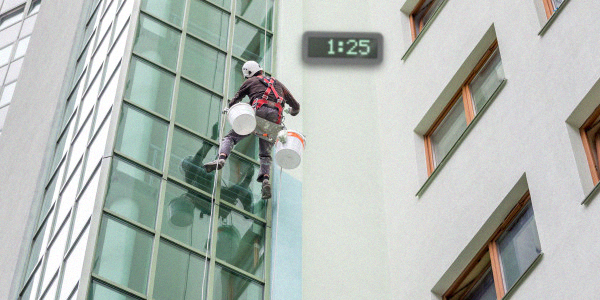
{"hour": 1, "minute": 25}
